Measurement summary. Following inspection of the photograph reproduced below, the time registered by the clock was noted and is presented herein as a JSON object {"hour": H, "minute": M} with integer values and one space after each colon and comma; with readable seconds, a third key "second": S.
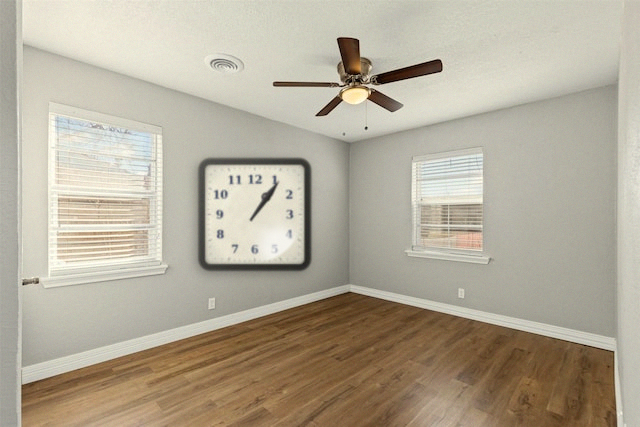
{"hour": 1, "minute": 6}
